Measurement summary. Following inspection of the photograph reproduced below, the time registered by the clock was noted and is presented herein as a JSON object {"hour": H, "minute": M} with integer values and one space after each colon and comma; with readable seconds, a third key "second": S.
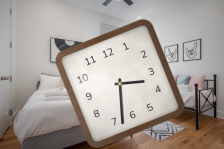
{"hour": 3, "minute": 33}
